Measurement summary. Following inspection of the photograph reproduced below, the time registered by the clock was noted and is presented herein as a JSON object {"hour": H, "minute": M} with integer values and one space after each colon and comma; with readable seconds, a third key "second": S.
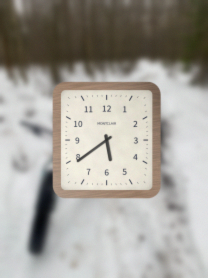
{"hour": 5, "minute": 39}
